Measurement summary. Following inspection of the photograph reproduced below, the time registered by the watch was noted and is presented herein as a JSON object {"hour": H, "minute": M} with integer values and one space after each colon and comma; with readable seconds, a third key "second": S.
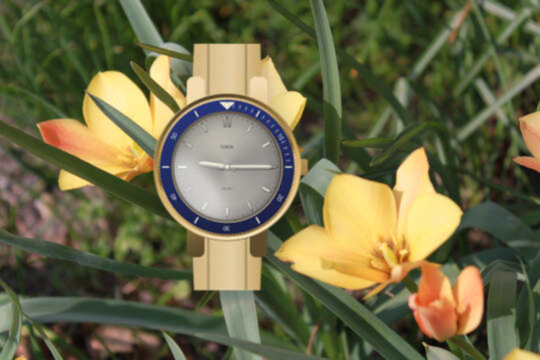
{"hour": 9, "minute": 15}
